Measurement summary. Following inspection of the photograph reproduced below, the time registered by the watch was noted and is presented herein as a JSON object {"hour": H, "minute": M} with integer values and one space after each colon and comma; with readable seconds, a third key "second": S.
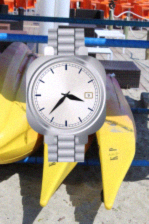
{"hour": 3, "minute": 37}
